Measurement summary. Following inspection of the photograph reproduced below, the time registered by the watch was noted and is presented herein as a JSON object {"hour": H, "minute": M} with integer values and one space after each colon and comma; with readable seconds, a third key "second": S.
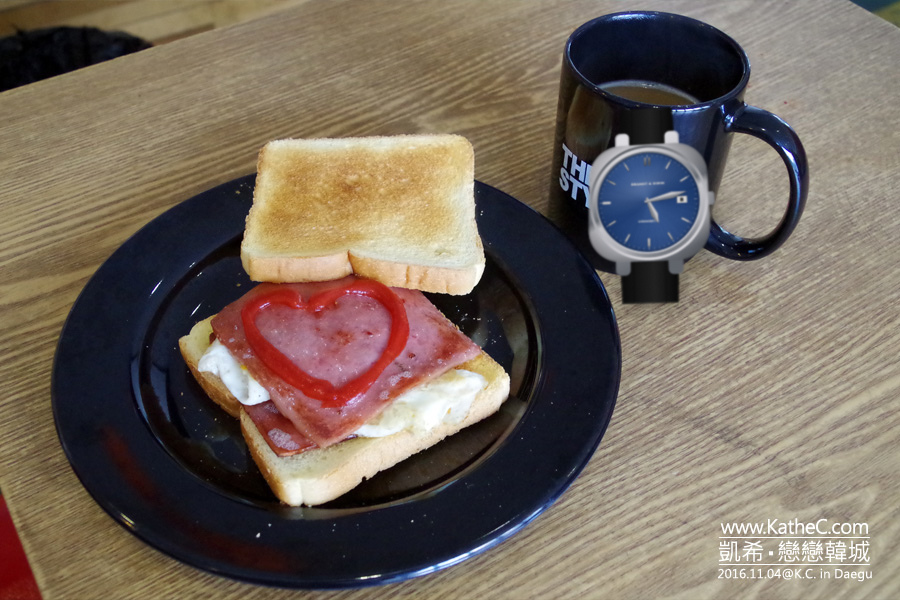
{"hour": 5, "minute": 13}
